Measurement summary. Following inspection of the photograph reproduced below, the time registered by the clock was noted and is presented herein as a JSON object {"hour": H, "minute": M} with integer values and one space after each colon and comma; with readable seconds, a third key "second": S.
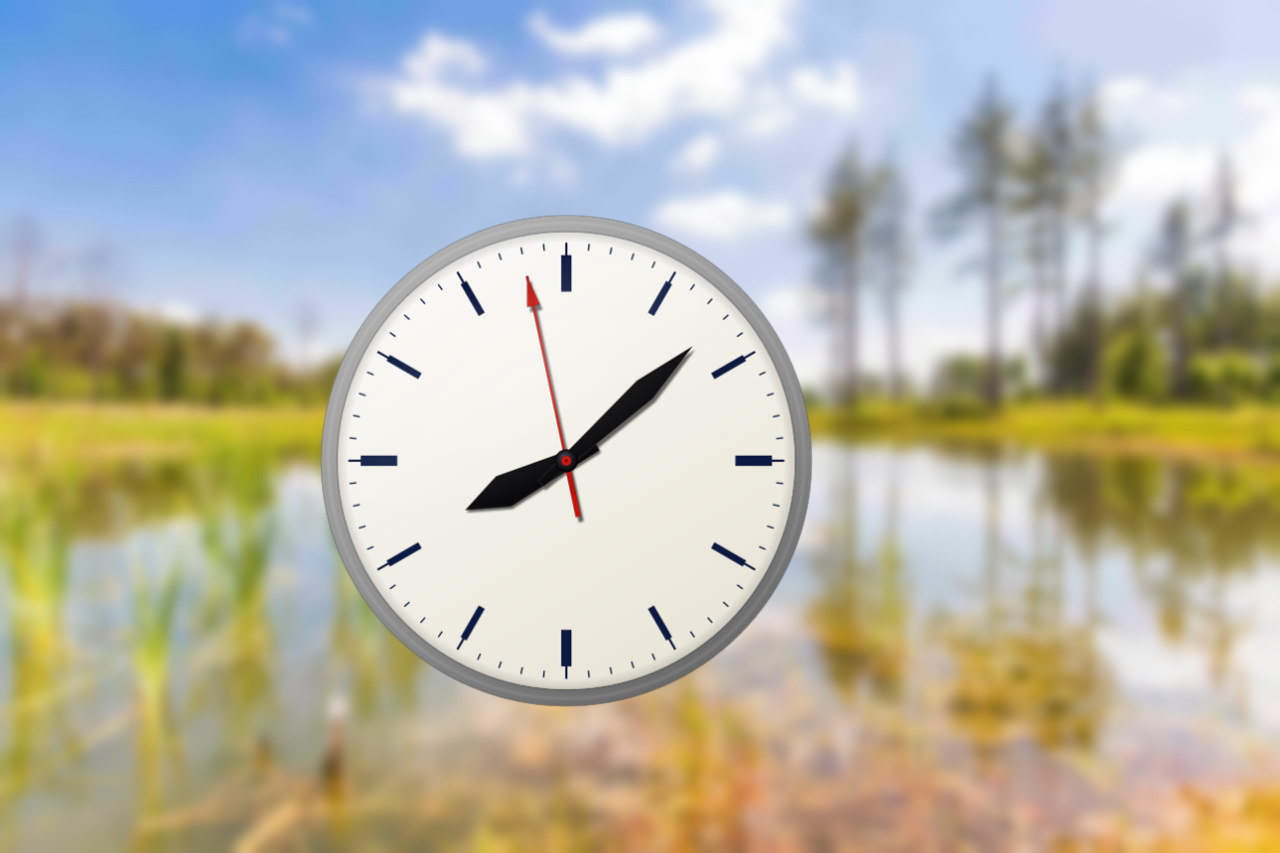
{"hour": 8, "minute": 7, "second": 58}
